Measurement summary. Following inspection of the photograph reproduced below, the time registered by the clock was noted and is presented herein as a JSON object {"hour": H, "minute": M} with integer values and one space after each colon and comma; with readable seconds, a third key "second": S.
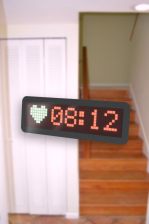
{"hour": 8, "minute": 12}
